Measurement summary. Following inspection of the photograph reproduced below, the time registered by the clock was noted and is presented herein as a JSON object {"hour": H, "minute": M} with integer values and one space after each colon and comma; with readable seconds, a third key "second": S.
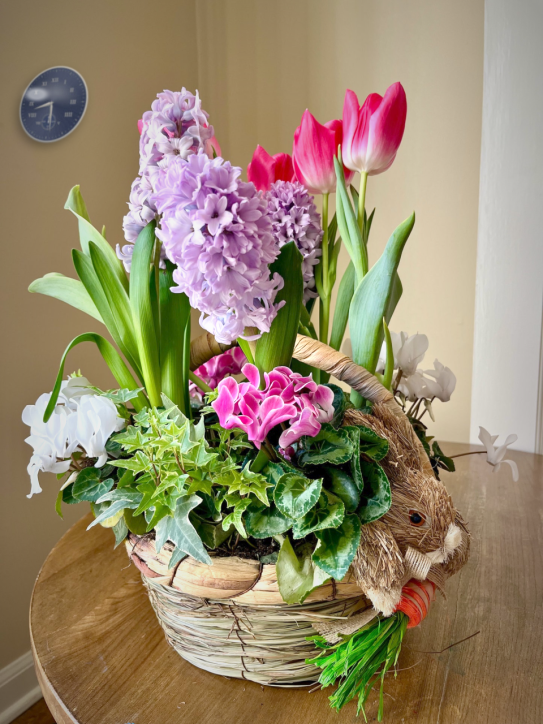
{"hour": 8, "minute": 29}
